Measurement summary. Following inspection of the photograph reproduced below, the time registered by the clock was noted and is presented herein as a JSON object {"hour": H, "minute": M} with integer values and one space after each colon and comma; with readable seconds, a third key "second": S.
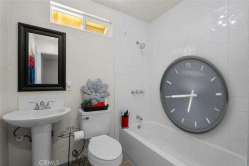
{"hour": 6, "minute": 45}
